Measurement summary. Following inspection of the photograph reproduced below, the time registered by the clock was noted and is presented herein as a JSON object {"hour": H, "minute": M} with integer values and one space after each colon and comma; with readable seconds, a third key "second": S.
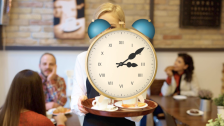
{"hour": 3, "minute": 9}
